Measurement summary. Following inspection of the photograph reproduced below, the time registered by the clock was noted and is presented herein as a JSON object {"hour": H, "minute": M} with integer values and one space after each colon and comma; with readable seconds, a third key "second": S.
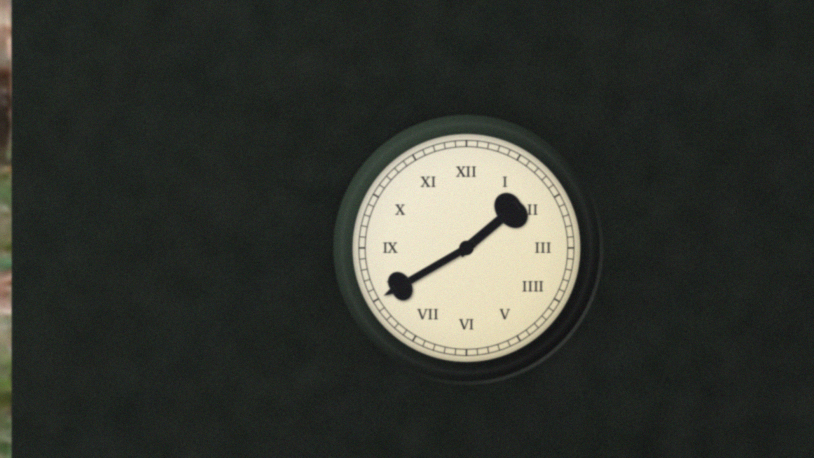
{"hour": 1, "minute": 40}
